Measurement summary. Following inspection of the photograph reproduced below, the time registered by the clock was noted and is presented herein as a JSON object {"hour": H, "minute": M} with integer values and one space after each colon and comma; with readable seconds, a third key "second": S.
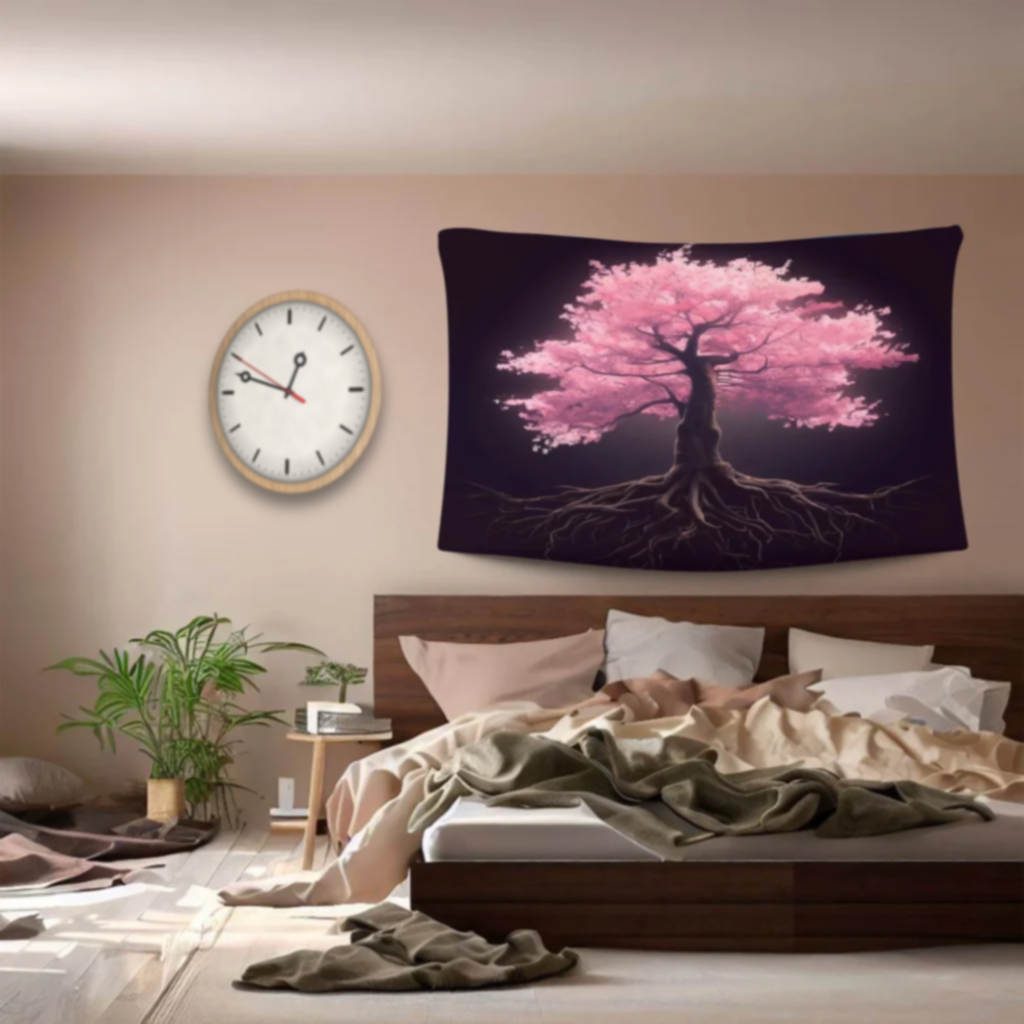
{"hour": 12, "minute": 47, "second": 50}
